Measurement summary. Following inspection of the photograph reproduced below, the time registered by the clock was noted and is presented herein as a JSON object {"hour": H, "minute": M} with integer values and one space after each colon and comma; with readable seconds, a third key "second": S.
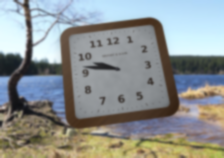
{"hour": 9, "minute": 47}
